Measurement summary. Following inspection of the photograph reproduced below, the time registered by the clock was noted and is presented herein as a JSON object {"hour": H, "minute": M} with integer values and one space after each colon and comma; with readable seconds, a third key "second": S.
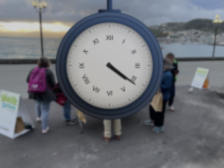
{"hour": 4, "minute": 21}
